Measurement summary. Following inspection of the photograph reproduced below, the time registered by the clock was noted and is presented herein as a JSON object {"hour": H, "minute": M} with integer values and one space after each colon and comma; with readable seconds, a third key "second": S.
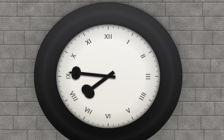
{"hour": 7, "minute": 46}
